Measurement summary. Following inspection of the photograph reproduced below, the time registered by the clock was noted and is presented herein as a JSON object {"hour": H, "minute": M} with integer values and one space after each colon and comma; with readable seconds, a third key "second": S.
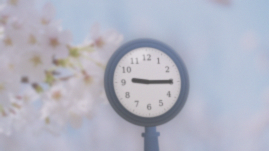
{"hour": 9, "minute": 15}
